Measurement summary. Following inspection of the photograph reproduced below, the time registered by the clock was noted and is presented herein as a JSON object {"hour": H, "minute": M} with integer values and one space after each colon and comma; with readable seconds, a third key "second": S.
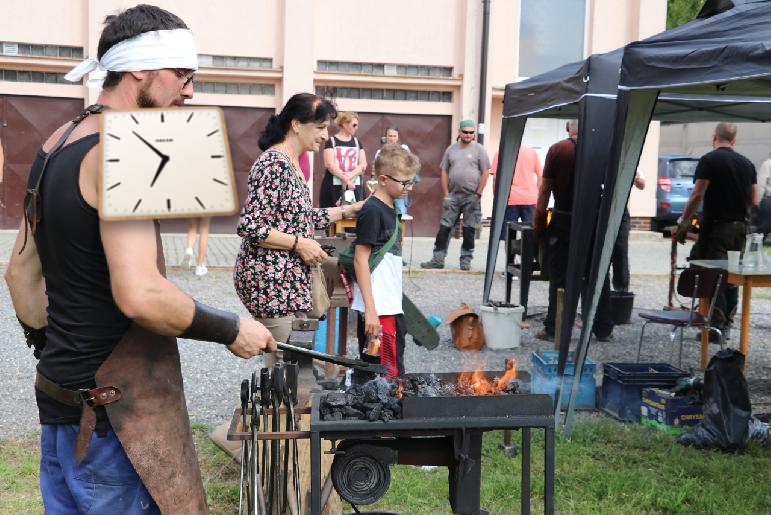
{"hour": 6, "minute": 53}
